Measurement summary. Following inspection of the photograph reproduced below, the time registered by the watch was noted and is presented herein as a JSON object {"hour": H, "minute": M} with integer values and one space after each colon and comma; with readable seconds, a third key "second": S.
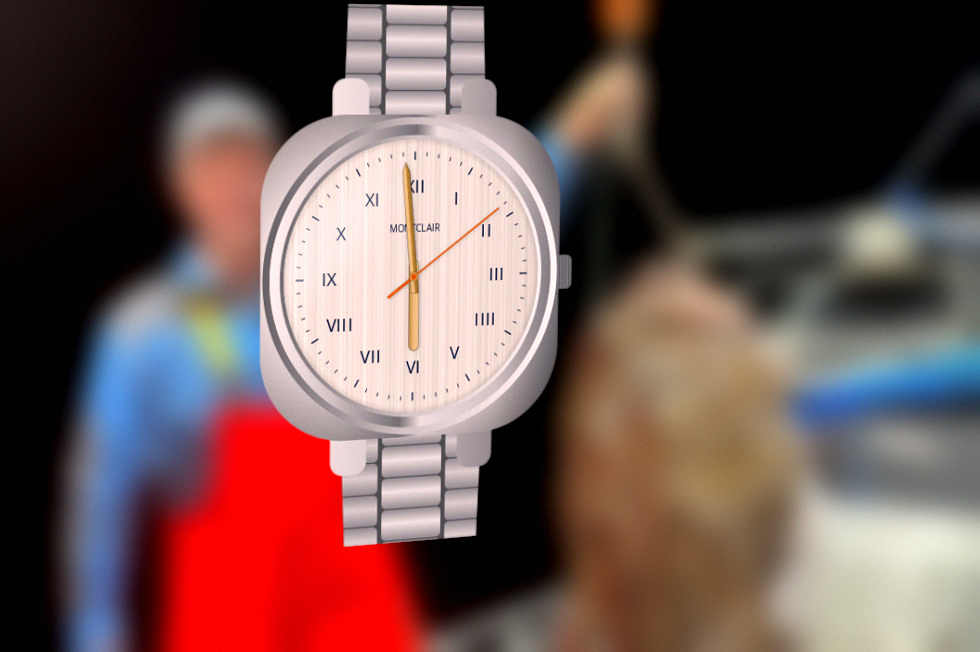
{"hour": 5, "minute": 59, "second": 9}
